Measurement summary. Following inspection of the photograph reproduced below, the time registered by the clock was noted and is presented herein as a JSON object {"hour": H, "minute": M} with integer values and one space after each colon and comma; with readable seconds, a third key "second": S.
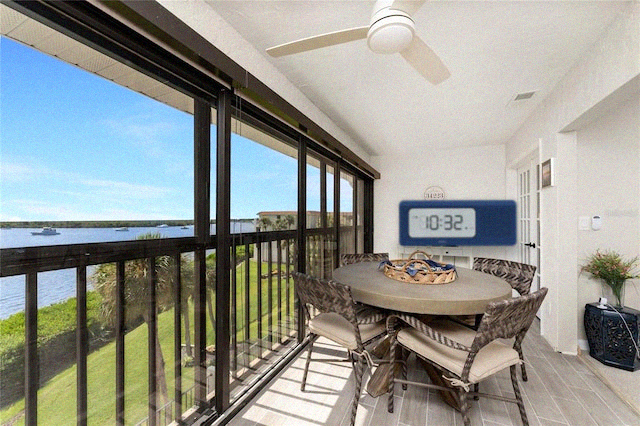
{"hour": 10, "minute": 32}
